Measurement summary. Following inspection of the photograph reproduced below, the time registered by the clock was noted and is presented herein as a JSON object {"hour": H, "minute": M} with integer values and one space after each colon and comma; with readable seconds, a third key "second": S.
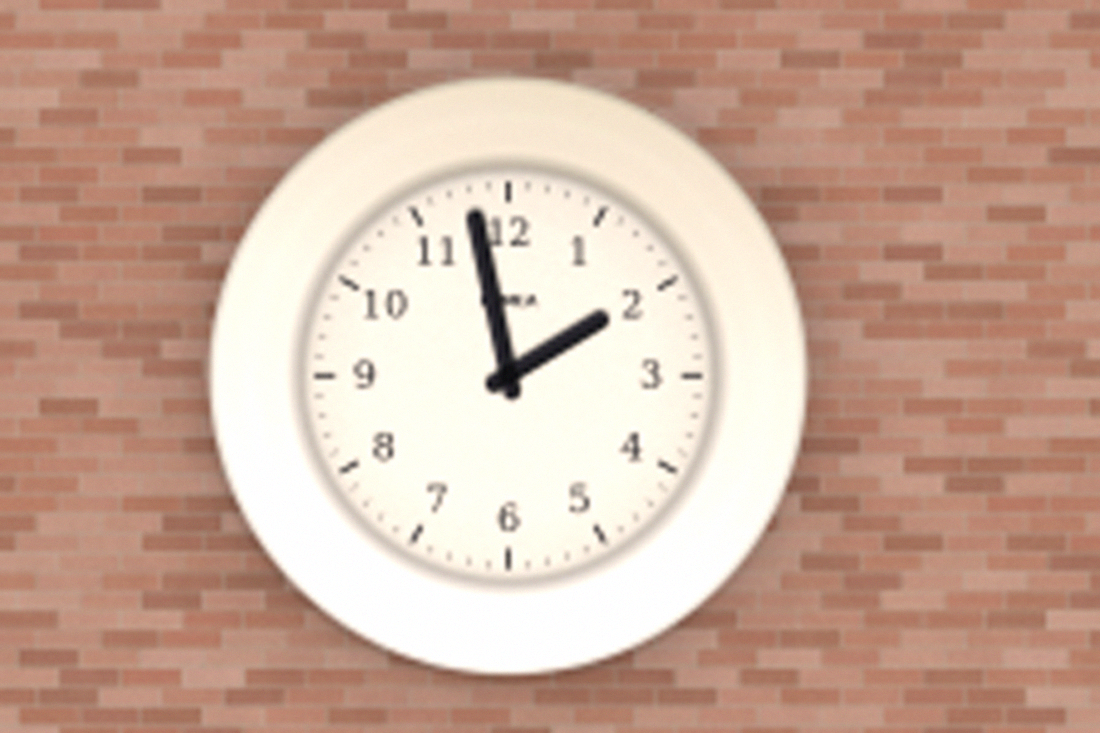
{"hour": 1, "minute": 58}
